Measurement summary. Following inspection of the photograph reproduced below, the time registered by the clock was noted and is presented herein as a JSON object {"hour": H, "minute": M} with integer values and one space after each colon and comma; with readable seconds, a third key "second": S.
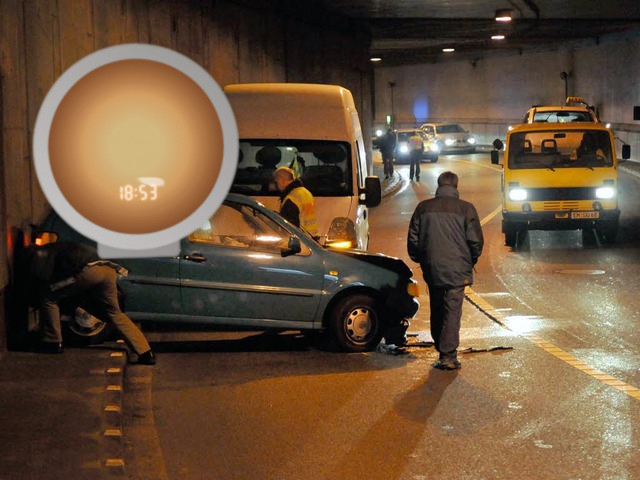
{"hour": 18, "minute": 53}
